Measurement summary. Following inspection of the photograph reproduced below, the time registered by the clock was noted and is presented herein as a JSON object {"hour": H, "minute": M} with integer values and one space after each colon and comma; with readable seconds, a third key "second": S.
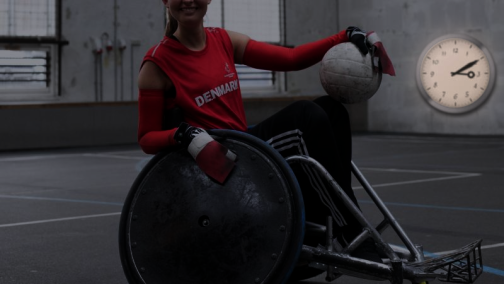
{"hour": 3, "minute": 10}
